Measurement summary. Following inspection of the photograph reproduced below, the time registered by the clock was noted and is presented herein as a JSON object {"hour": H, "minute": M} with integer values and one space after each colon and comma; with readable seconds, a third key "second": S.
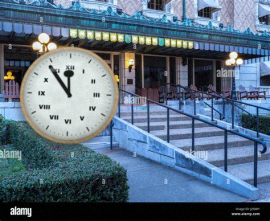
{"hour": 11, "minute": 54}
